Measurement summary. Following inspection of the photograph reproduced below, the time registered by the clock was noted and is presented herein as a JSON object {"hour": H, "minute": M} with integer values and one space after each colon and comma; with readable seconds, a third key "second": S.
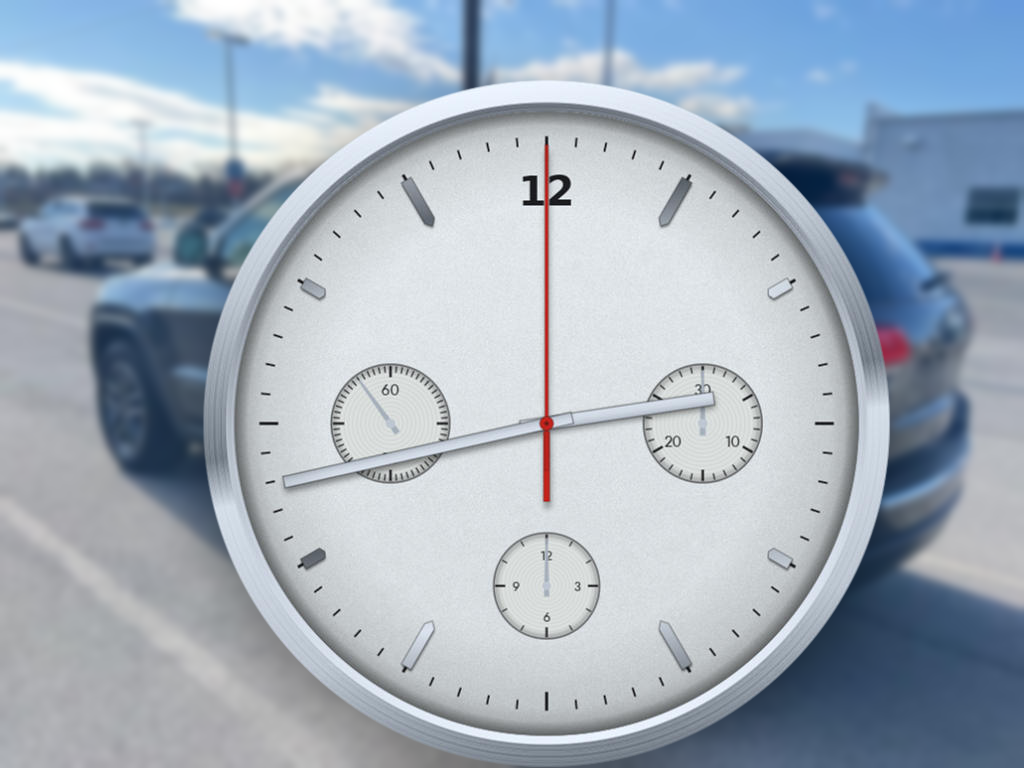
{"hour": 2, "minute": 42, "second": 54}
